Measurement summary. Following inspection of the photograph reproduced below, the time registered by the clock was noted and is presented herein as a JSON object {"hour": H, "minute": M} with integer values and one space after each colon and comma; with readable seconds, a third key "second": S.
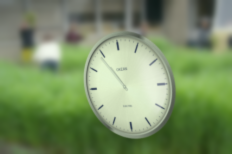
{"hour": 10, "minute": 54}
